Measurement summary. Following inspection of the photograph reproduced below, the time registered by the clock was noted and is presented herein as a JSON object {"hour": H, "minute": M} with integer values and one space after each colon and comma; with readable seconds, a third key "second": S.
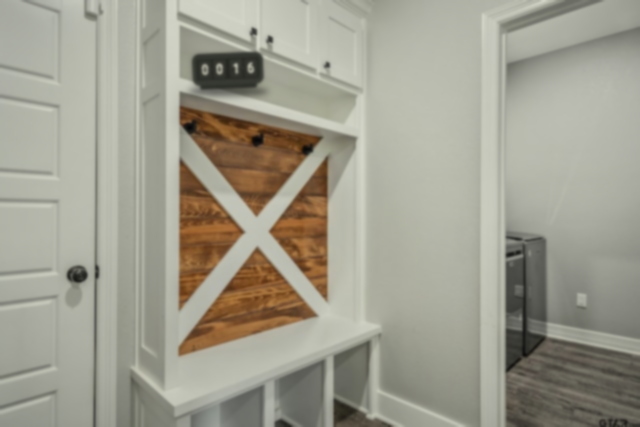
{"hour": 0, "minute": 16}
